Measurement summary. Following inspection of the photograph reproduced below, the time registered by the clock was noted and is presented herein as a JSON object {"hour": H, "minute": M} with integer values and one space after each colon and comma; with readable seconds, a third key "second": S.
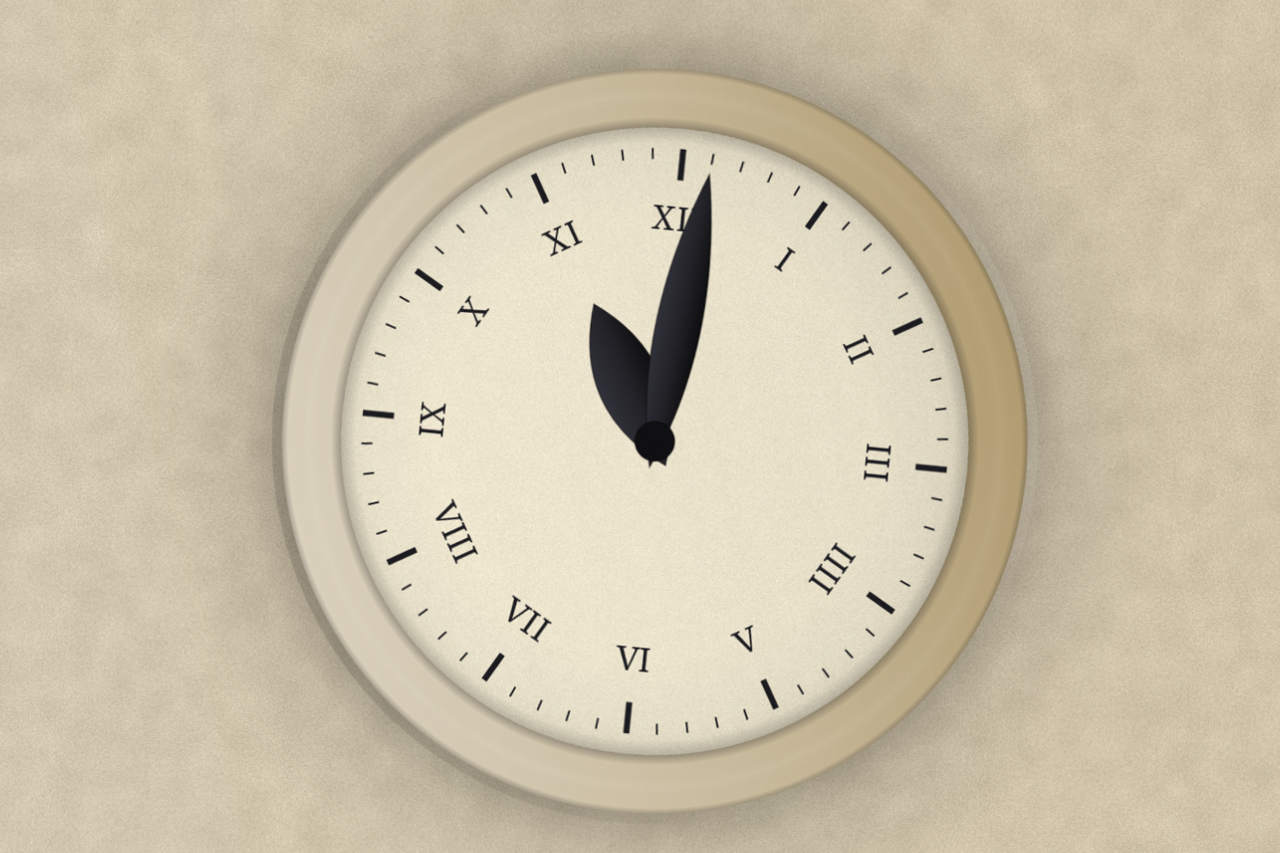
{"hour": 11, "minute": 1}
